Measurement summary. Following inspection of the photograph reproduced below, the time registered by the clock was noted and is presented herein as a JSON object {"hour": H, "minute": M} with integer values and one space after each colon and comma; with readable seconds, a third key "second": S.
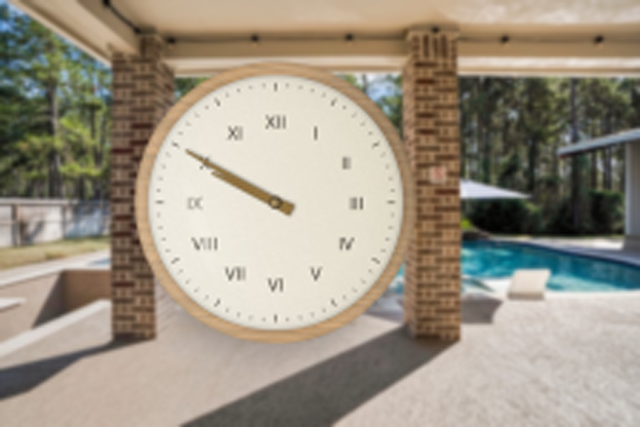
{"hour": 9, "minute": 50}
